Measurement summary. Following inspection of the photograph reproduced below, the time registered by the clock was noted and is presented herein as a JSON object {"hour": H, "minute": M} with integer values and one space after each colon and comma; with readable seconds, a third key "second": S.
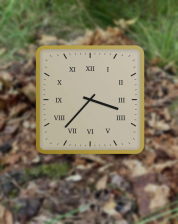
{"hour": 3, "minute": 37}
